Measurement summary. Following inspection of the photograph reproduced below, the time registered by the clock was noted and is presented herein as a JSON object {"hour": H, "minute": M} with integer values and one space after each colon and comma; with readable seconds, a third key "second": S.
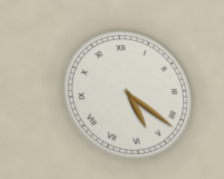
{"hour": 5, "minute": 22}
